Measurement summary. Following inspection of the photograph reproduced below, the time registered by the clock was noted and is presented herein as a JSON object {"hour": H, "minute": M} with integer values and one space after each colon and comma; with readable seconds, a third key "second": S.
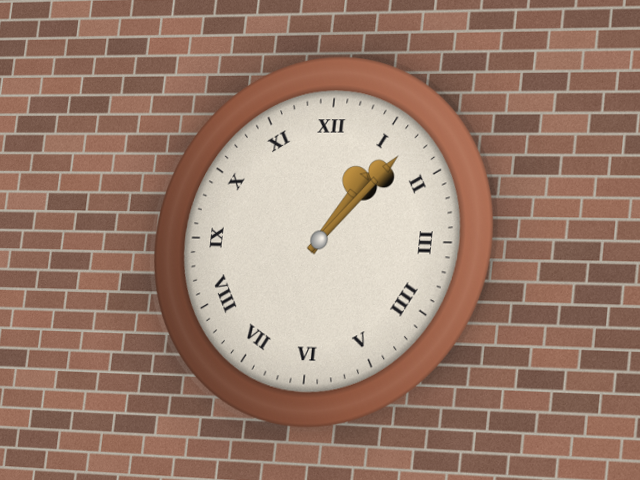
{"hour": 1, "minute": 7}
